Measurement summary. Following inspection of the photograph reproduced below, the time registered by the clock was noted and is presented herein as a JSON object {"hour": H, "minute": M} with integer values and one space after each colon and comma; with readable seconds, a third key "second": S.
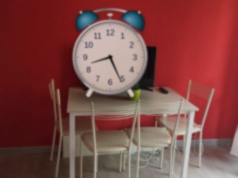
{"hour": 8, "minute": 26}
